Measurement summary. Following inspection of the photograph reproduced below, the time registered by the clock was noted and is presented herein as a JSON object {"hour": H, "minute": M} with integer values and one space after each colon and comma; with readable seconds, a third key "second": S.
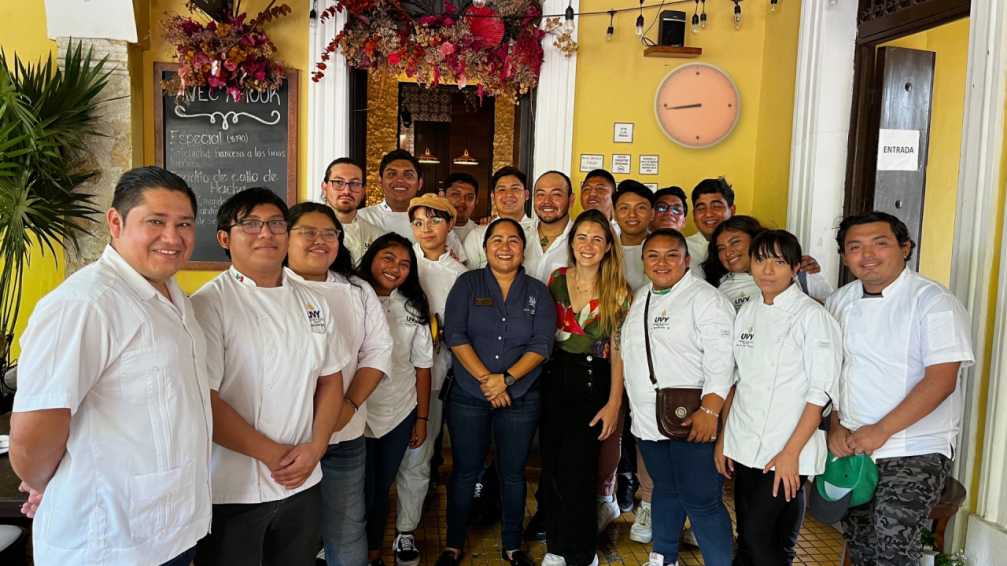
{"hour": 8, "minute": 44}
